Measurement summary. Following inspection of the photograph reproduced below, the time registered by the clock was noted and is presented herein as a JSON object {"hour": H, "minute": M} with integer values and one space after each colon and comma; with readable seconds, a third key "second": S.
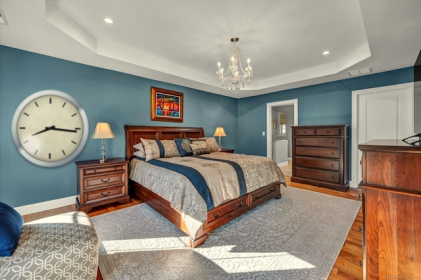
{"hour": 8, "minute": 16}
